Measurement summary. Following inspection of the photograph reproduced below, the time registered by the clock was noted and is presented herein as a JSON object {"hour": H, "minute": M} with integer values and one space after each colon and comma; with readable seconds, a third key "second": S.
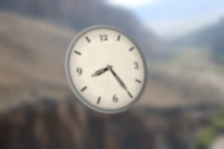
{"hour": 8, "minute": 25}
